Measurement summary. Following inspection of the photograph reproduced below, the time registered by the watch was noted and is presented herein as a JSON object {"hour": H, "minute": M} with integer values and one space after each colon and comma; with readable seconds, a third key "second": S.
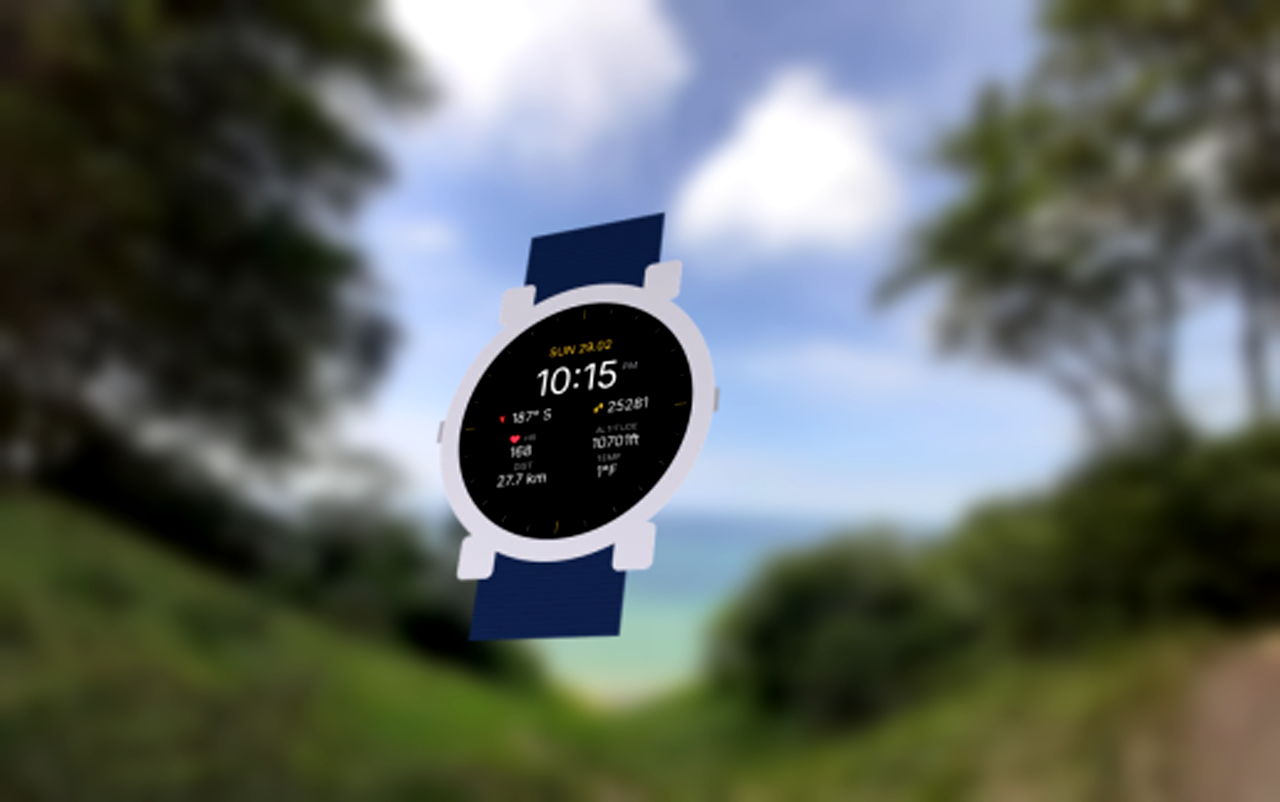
{"hour": 10, "minute": 15}
